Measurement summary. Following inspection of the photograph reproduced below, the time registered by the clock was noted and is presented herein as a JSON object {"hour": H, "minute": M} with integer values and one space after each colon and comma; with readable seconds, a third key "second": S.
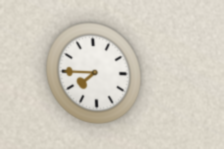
{"hour": 7, "minute": 45}
